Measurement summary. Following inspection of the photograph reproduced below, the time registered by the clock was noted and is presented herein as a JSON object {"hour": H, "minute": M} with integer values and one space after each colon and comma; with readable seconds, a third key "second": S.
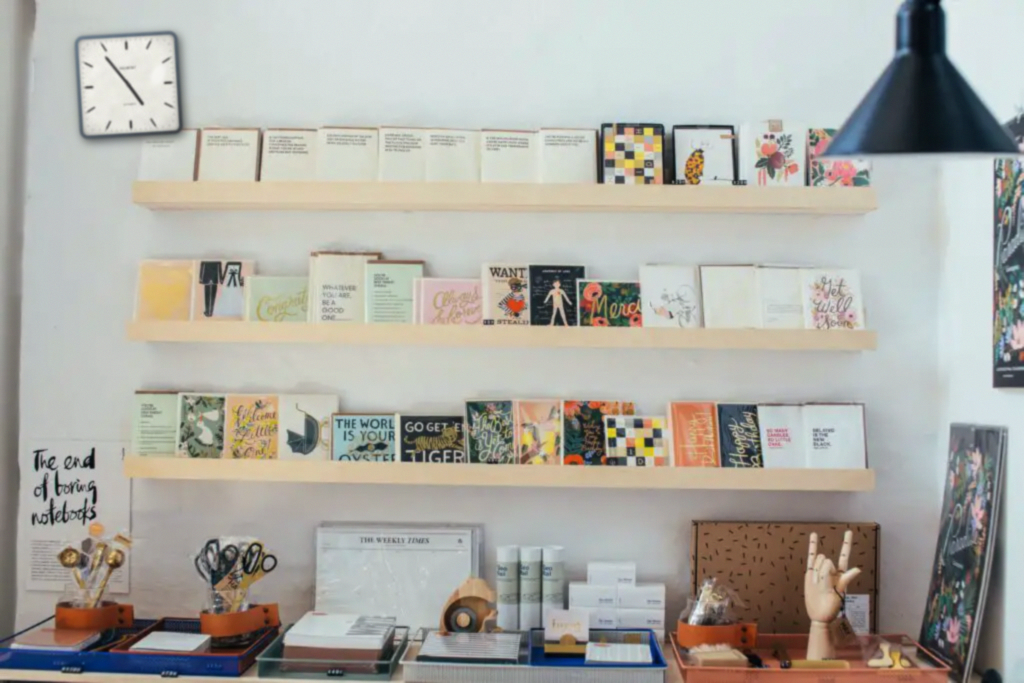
{"hour": 4, "minute": 54}
